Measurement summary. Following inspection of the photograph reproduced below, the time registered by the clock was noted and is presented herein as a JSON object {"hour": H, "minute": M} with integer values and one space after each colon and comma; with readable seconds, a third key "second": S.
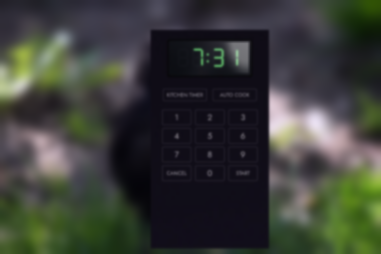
{"hour": 7, "minute": 31}
